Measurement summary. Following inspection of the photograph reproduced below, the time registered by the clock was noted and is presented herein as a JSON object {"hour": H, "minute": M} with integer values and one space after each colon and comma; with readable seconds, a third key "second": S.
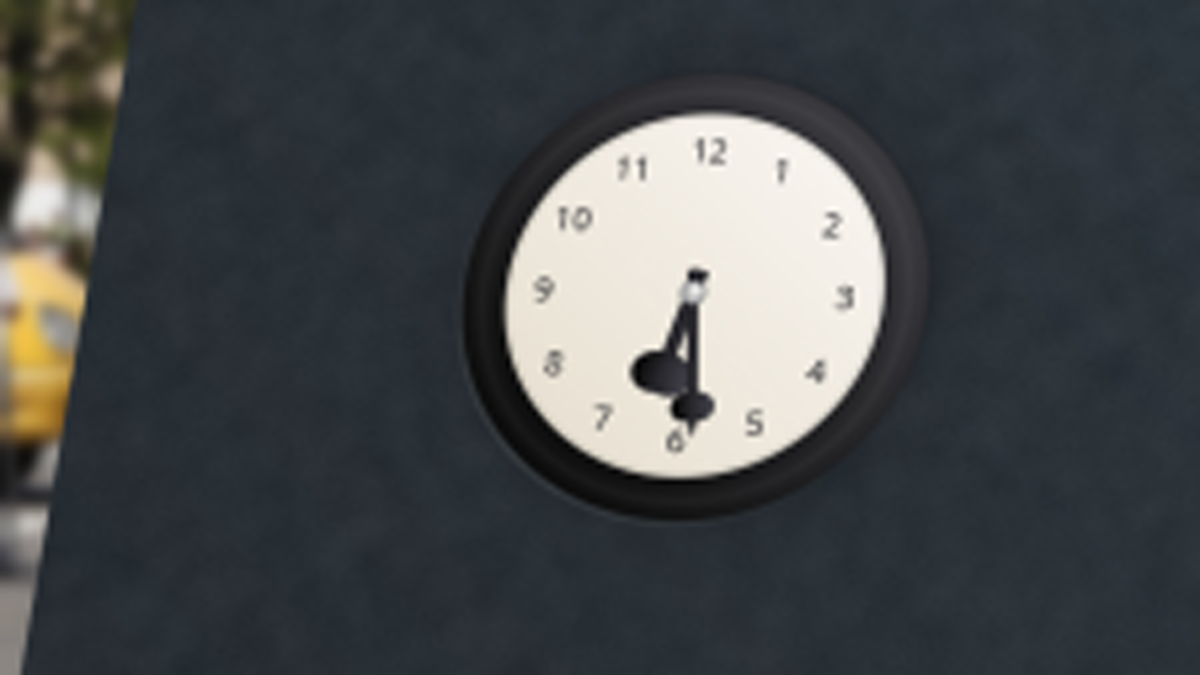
{"hour": 6, "minute": 29}
